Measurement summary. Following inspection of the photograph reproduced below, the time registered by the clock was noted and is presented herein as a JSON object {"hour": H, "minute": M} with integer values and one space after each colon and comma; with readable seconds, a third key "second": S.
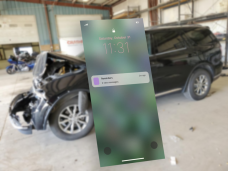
{"hour": 11, "minute": 31}
